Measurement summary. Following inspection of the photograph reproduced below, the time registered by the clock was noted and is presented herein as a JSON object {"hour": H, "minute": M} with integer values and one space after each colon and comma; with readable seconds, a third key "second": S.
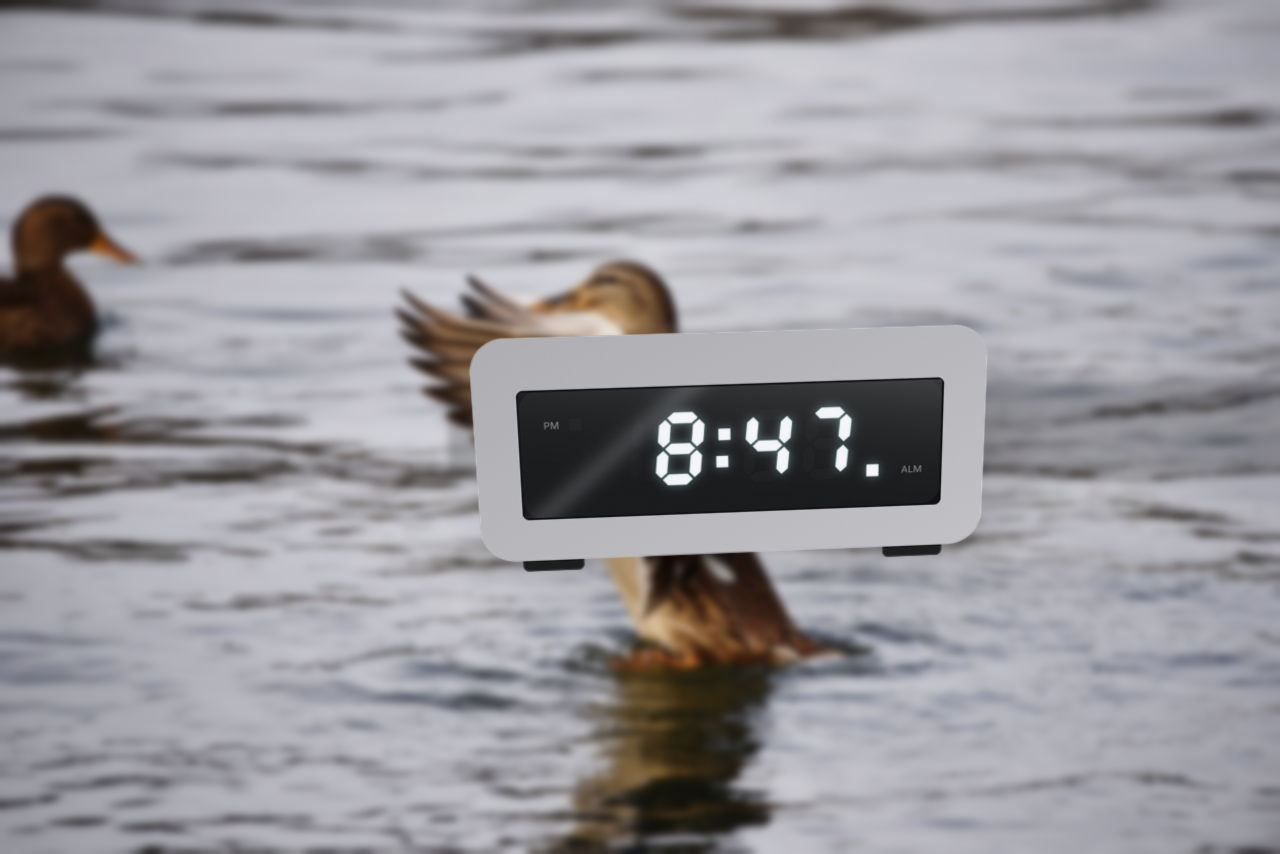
{"hour": 8, "minute": 47}
